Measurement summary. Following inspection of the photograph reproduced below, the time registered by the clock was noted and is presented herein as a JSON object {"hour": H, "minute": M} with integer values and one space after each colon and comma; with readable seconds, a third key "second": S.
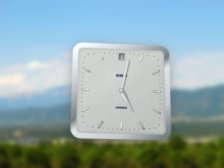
{"hour": 5, "minute": 2}
